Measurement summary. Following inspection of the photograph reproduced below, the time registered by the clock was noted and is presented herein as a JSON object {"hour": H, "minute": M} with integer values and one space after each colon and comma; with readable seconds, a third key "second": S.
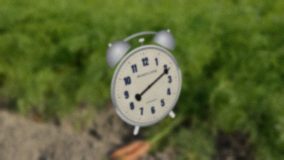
{"hour": 8, "minute": 11}
